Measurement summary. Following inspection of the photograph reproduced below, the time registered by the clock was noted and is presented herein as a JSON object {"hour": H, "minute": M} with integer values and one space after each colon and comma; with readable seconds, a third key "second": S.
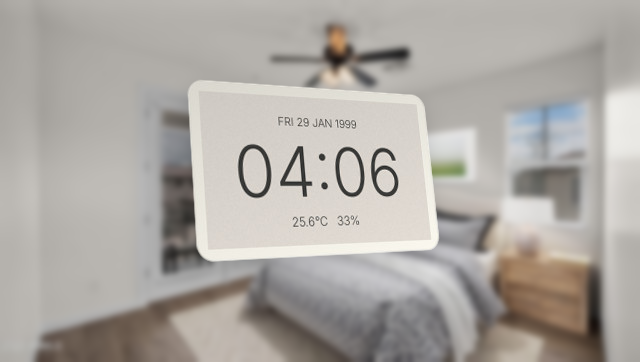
{"hour": 4, "minute": 6}
